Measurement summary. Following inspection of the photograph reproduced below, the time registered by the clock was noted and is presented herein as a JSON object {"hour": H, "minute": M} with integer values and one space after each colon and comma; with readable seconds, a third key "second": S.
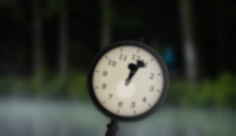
{"hour": 12, "minute": 3}
